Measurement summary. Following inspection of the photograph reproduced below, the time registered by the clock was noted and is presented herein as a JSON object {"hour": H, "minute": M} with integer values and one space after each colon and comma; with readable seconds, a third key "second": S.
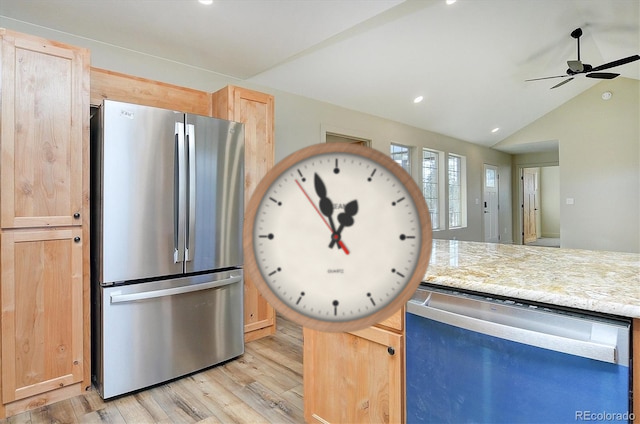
{"hour": 12, "minute": 56, "second": 54}
